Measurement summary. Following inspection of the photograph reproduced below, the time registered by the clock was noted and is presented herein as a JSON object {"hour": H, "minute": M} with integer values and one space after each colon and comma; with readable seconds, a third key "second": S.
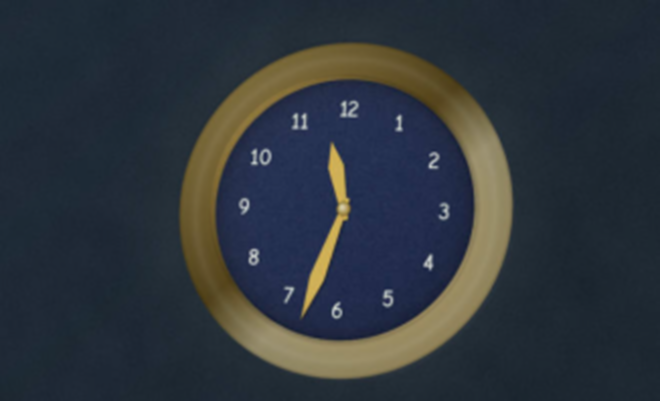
{"hour": 11, "minute": 33}
